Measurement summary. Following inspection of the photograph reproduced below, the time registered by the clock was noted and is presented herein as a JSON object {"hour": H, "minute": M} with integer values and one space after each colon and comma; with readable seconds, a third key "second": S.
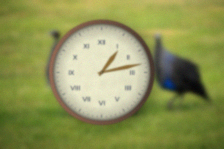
{"hour": 1, "minute": 13}
